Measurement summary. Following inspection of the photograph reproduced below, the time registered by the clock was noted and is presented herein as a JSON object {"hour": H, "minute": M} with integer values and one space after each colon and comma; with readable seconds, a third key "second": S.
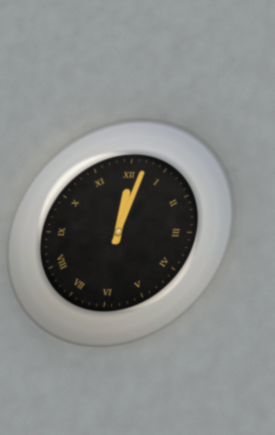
{"hour": 12, "minute": 2}
